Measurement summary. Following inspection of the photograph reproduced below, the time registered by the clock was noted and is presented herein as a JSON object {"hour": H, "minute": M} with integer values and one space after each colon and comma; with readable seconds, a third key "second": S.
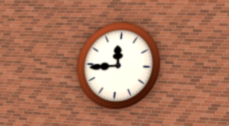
{"hour": 11, "minute": 44}
